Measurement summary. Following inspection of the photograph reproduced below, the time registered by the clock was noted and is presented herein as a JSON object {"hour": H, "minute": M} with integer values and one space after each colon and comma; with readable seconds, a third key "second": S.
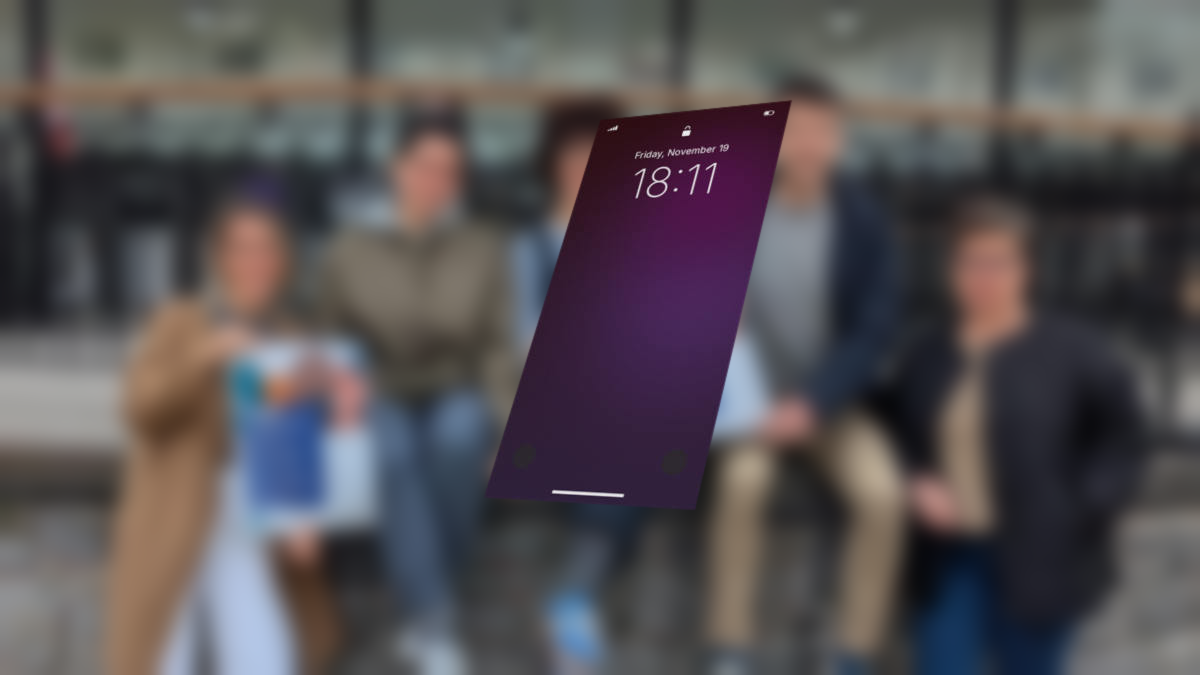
{"hour": 18, "minute": 11}
